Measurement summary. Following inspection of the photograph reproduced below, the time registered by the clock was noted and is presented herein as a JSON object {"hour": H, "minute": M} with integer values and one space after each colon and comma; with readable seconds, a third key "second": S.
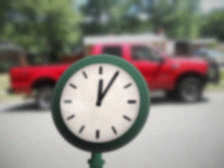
{"hour": 12, "minute": 5}
